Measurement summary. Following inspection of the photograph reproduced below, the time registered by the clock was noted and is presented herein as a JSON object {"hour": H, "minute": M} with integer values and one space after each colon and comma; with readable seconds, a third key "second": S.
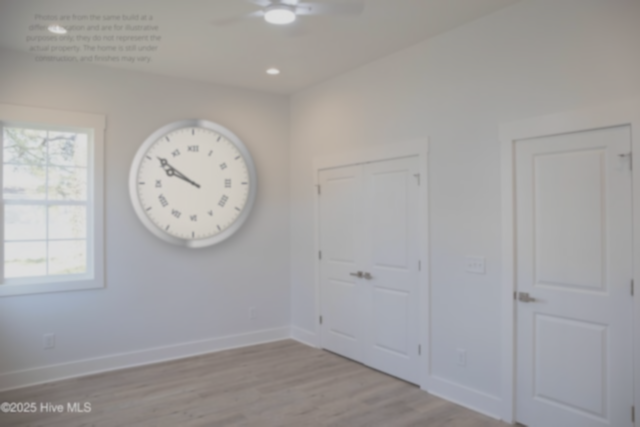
{"hour": 9, "minute": 51}
